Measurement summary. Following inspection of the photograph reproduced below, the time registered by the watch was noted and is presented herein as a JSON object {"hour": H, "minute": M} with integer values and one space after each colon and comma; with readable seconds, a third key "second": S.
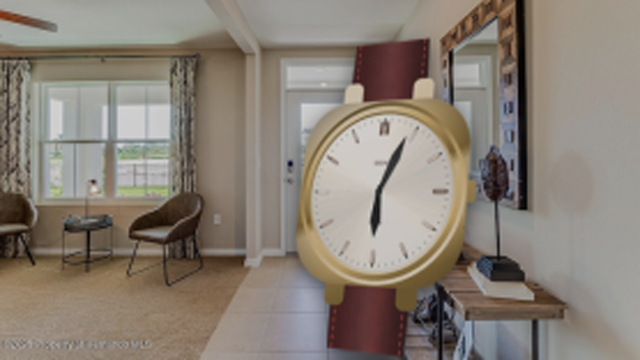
{"hour": 6, "minute": 4}
